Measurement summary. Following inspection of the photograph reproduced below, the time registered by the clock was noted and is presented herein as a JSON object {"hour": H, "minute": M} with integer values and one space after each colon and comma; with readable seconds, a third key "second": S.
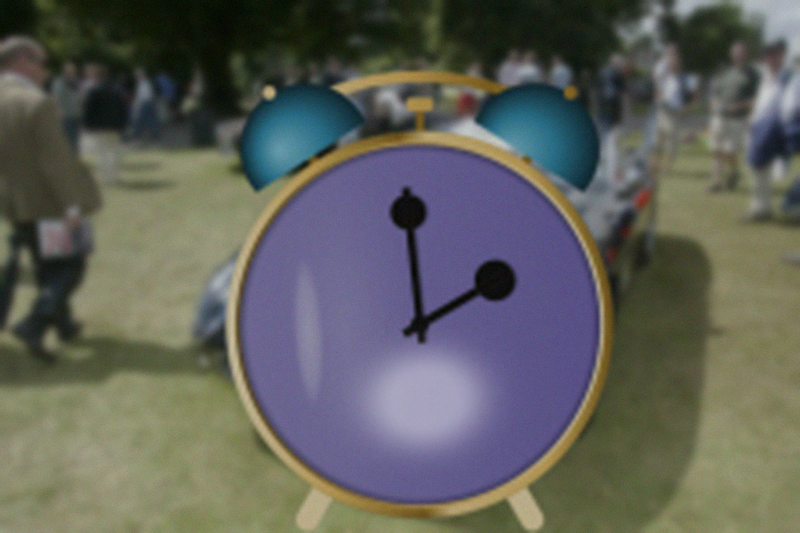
{"hour": 1, "minute": 59}
